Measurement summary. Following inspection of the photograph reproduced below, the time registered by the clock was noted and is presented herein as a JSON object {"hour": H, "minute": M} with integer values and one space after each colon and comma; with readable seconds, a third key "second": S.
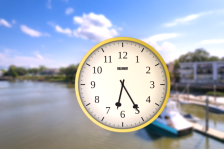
{"hour": 6, "minute": 25}
